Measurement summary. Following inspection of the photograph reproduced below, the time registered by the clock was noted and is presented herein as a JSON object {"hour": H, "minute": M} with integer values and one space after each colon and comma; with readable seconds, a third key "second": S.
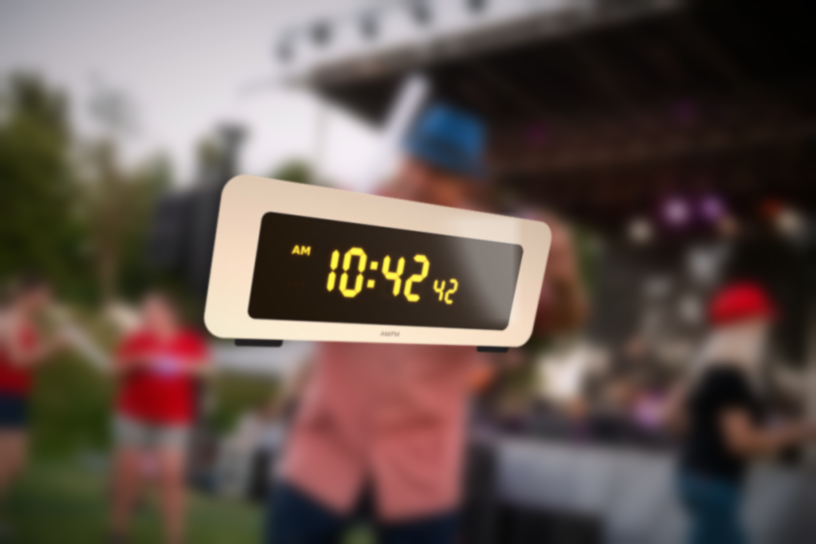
{"hour": 10, "minute": 42, "second": 42}
